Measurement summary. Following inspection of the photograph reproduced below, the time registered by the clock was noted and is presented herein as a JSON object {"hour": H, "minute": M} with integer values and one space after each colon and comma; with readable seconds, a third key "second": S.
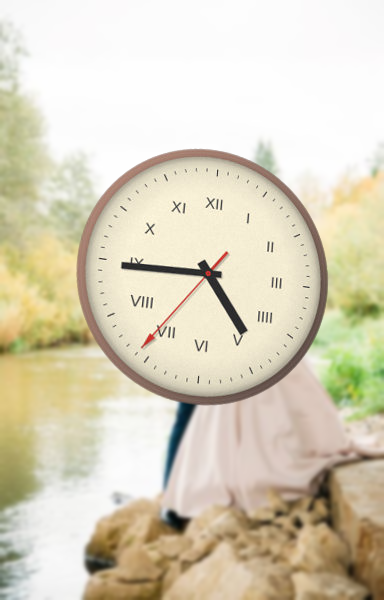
{"hour": 4, "minute": 44, "second": 36}
